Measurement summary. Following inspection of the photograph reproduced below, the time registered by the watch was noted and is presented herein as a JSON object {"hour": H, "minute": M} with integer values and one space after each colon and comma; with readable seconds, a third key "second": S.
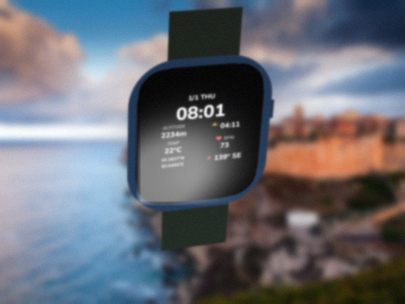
{"hour": 8, "minute": 1}
